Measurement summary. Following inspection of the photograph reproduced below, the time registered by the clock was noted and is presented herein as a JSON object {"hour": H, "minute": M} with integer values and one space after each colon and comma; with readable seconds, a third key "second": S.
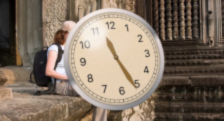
{"hour": 11, "minute": 26}
